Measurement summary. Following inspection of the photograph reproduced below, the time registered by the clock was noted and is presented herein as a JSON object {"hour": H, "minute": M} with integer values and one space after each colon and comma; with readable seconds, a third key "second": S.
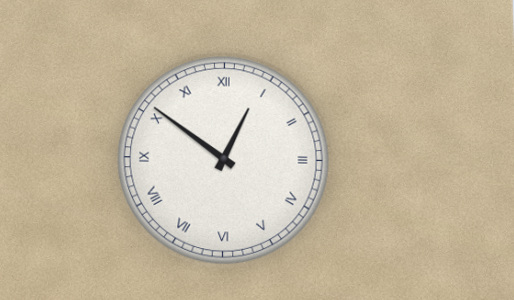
{"hour": 12, "minute": 51}
